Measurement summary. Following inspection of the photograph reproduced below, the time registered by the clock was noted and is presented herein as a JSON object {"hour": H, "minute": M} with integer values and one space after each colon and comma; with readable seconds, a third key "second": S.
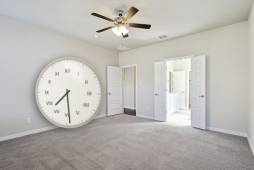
{"hour": 7, "minute": 29}
